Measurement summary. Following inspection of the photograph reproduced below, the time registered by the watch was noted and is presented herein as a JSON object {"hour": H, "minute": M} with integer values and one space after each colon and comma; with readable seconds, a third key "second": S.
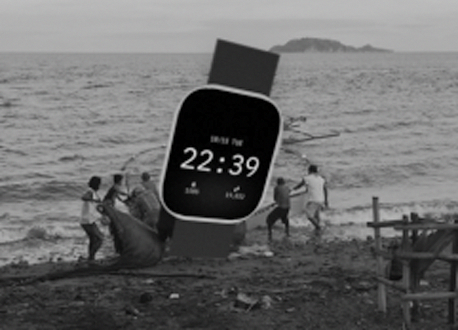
{"hour": 22, "minute": 39}
